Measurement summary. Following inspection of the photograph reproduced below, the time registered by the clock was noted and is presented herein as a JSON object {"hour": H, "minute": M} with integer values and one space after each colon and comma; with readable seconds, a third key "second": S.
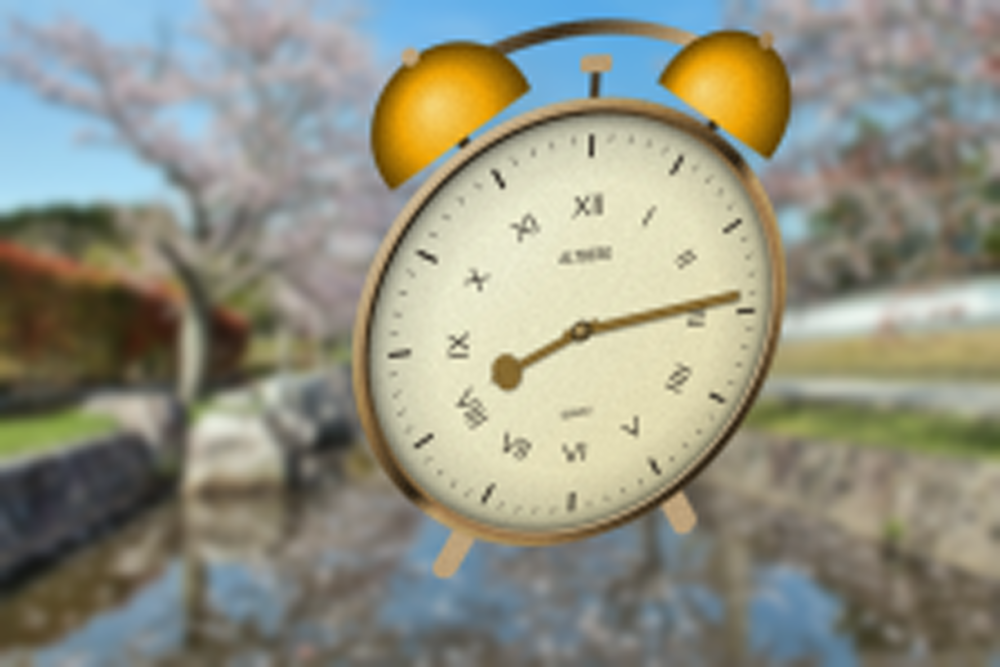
{"hour": 8, "minute": 14}
